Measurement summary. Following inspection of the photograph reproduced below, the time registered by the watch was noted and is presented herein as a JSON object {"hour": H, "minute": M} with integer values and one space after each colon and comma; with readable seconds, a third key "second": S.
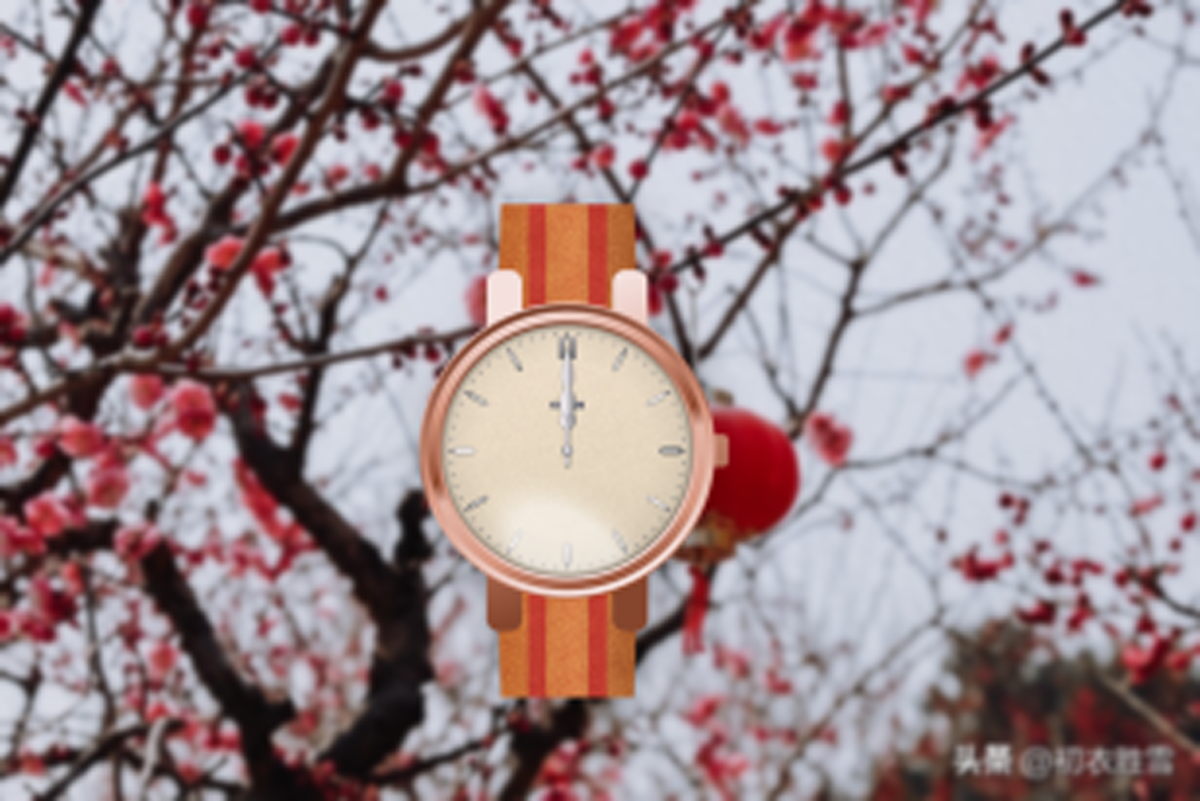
{"hour": 12, "minute": 0}
